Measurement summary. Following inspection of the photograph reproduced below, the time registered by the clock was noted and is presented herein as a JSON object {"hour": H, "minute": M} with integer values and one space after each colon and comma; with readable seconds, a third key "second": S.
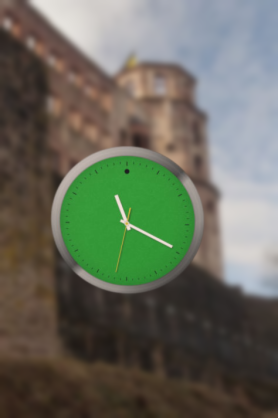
{"hour": 11, "minute": 19, "second": 32}
